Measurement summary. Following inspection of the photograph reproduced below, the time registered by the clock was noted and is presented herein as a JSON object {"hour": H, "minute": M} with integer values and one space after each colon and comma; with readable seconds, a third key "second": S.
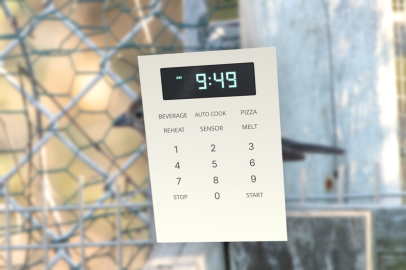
{"hour": 9, "minute": 49}
